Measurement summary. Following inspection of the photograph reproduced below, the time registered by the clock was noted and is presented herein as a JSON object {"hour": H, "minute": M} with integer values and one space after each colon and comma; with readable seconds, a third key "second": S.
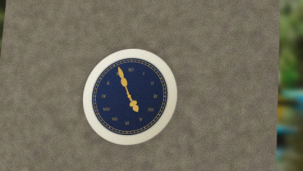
{"hour": 4, "minute": 56}
